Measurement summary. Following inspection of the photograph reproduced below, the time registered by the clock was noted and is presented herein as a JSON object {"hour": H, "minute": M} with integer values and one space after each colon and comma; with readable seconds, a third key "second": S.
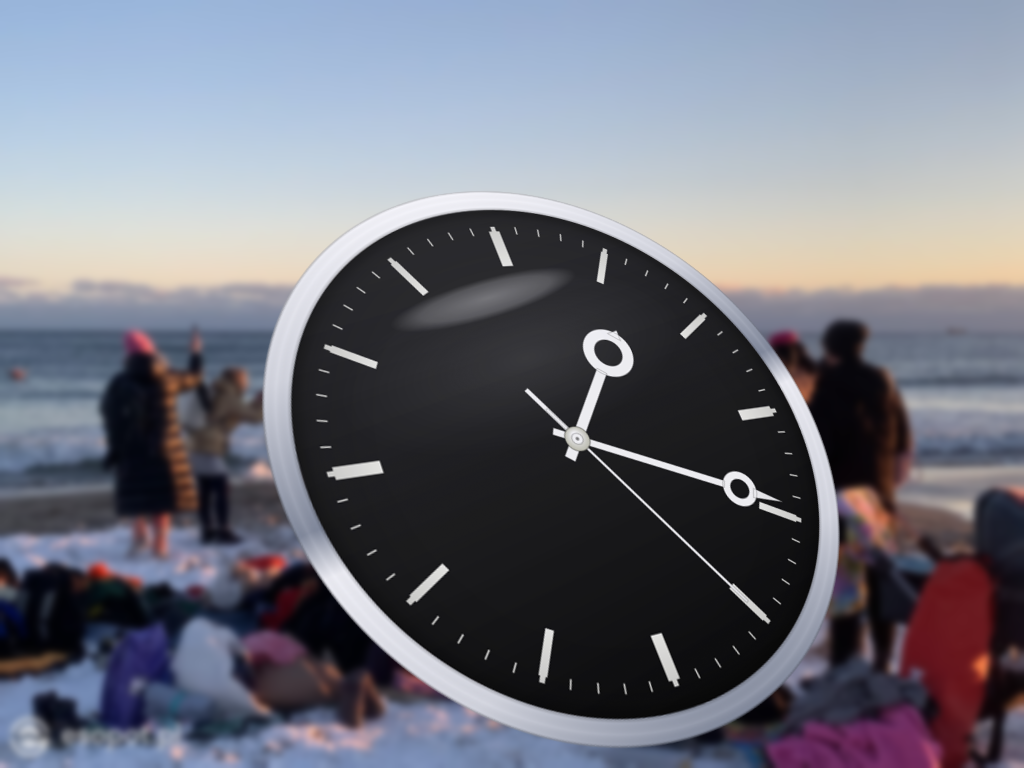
{"hour": 1, "minute": 19, "second": 25}
